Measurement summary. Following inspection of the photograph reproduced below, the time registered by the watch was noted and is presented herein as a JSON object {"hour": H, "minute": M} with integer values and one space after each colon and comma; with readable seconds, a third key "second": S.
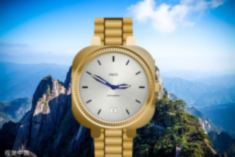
{"hour": 2, "minute": 50}
